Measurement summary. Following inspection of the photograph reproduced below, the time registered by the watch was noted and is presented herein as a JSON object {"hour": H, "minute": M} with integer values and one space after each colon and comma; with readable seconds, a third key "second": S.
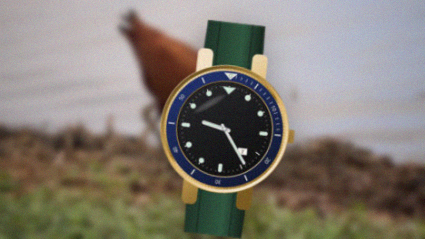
{"hour": 9, "minute": 24}
